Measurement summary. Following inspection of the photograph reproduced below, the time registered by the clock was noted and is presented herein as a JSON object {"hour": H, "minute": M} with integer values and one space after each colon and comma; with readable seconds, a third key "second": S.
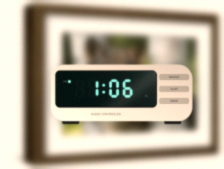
{"hour": 1, "minute": 6}
